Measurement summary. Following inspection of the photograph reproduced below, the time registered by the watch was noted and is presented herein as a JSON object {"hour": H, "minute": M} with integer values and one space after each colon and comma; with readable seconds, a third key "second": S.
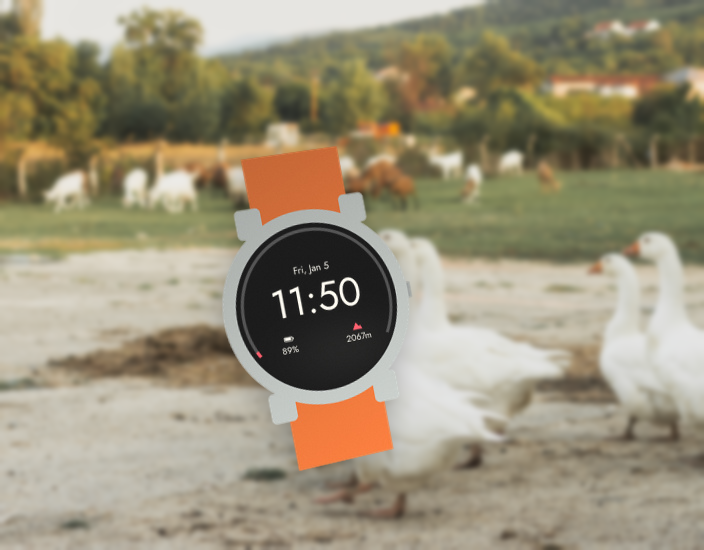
{"hour": 11, "minute": 50}
